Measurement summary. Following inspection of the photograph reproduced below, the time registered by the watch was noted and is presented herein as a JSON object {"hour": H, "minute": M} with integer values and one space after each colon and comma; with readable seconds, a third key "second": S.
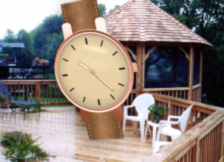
{"hour": 10, "minute": 23}
